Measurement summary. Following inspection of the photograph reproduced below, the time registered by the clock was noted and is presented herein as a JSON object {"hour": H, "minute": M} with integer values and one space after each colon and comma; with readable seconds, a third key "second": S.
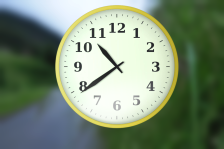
{"hour": 10, "minute": 39}
